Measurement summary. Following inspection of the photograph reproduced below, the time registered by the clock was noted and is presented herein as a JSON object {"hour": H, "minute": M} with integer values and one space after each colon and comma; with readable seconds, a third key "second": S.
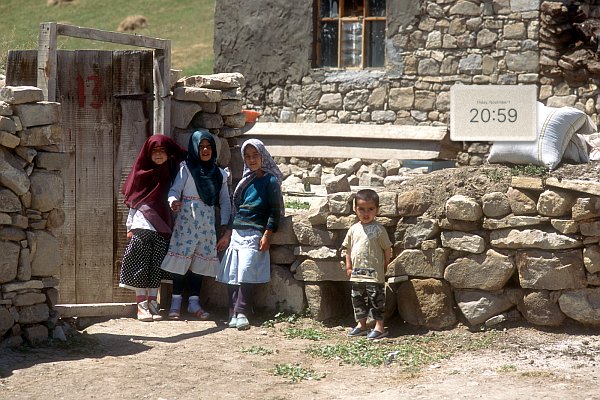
{"hour": 20, "minute": 59}
